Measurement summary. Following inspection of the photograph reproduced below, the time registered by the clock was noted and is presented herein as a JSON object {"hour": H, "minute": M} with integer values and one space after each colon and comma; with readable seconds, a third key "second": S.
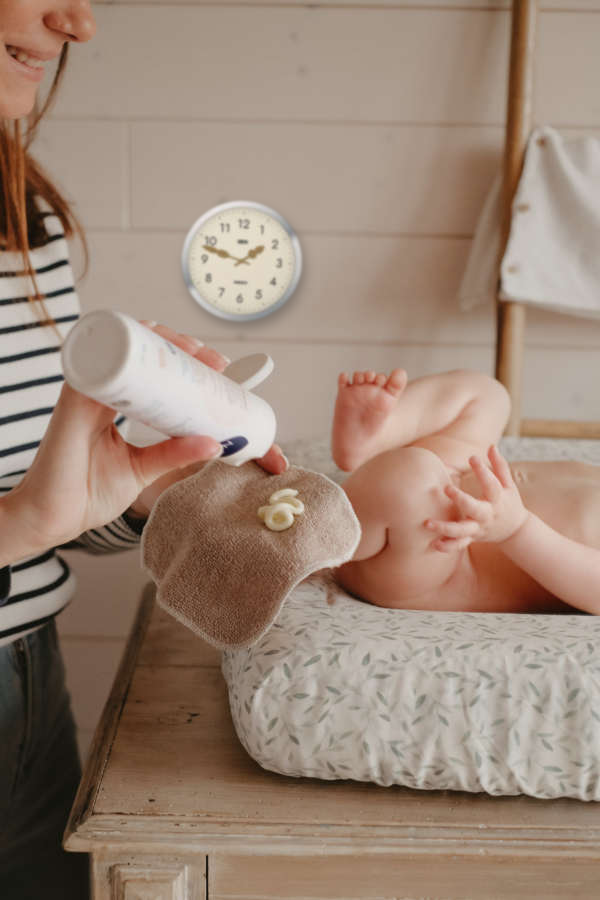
{"hour": 1, "minute": 48}
